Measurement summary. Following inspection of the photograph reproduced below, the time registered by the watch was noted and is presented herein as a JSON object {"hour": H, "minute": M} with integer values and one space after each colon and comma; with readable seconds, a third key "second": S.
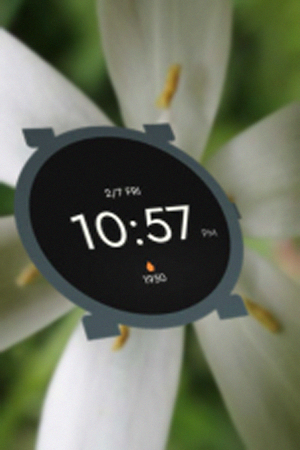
{"hour": 10, "minute": 57}
